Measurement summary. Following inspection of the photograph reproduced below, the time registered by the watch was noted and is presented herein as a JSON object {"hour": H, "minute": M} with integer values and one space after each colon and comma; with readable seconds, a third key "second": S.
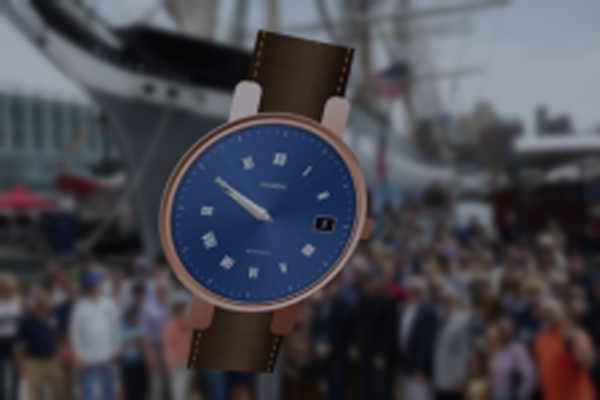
{"hour": 9, "minute": 50}
